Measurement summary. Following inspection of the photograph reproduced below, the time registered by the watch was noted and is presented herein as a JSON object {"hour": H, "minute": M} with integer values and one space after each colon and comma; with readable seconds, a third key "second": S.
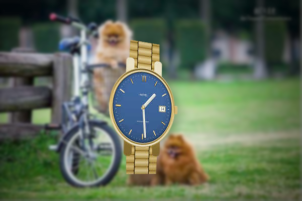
{"hour": 1, "minute": 29}
